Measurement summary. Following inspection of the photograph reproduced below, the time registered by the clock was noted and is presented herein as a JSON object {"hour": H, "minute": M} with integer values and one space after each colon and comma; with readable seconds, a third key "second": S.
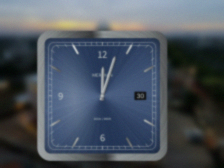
{"hour": 12, "minute": 3}
